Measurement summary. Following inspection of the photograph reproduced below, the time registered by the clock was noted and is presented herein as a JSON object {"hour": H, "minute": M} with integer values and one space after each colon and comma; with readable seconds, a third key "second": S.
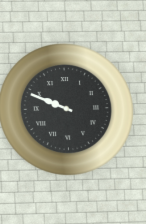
{"hour": 9, "minute": 49}
